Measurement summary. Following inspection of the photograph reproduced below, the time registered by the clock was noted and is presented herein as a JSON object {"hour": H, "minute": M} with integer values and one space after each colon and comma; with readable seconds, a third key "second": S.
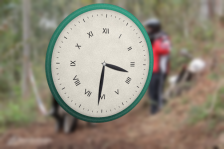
{"hour": 3, "minute": 31}
